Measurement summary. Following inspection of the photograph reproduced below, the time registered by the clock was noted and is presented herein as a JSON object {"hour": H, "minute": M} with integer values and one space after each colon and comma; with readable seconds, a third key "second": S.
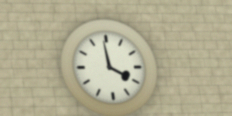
{"hour": 3, "minute": 59}
